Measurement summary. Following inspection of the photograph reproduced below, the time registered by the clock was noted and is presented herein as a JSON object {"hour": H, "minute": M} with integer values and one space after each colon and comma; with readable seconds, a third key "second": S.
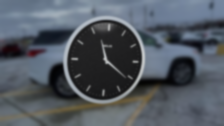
{"hour": 11, "minute": 21}
